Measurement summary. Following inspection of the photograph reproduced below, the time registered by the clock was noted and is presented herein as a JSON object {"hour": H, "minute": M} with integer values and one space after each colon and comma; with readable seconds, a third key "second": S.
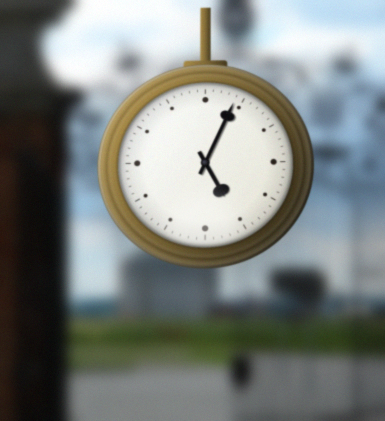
{"hour": 5, "minute": 4}
